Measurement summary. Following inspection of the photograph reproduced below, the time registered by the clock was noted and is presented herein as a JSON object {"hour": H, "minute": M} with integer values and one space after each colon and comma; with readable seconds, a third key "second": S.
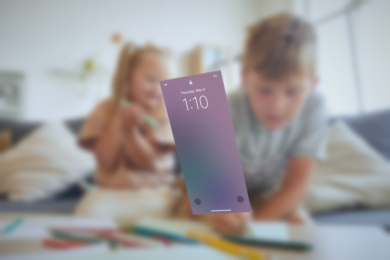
{"hour": 1, "minute": 10}
